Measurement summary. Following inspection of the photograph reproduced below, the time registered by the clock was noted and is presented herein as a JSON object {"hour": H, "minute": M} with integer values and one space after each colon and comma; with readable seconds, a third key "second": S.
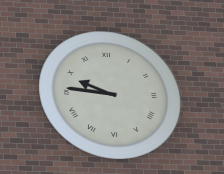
{"hour": 9, "minute": 46}
